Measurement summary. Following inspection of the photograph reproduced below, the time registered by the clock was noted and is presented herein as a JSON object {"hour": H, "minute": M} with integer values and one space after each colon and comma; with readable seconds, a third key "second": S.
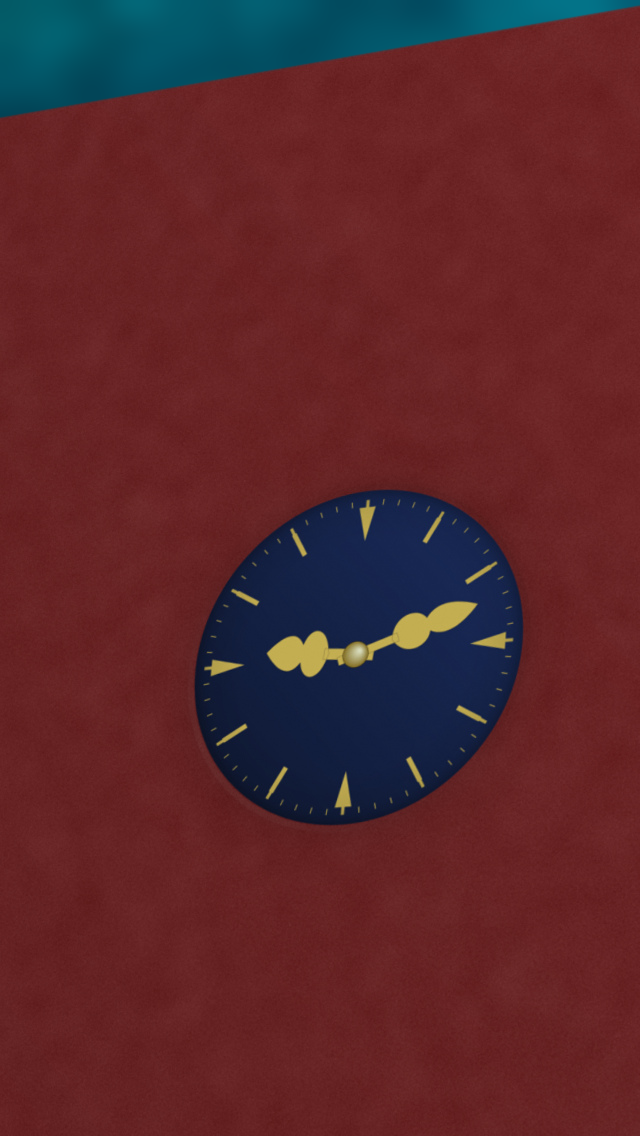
{"hour": 9, "minute": 12}
